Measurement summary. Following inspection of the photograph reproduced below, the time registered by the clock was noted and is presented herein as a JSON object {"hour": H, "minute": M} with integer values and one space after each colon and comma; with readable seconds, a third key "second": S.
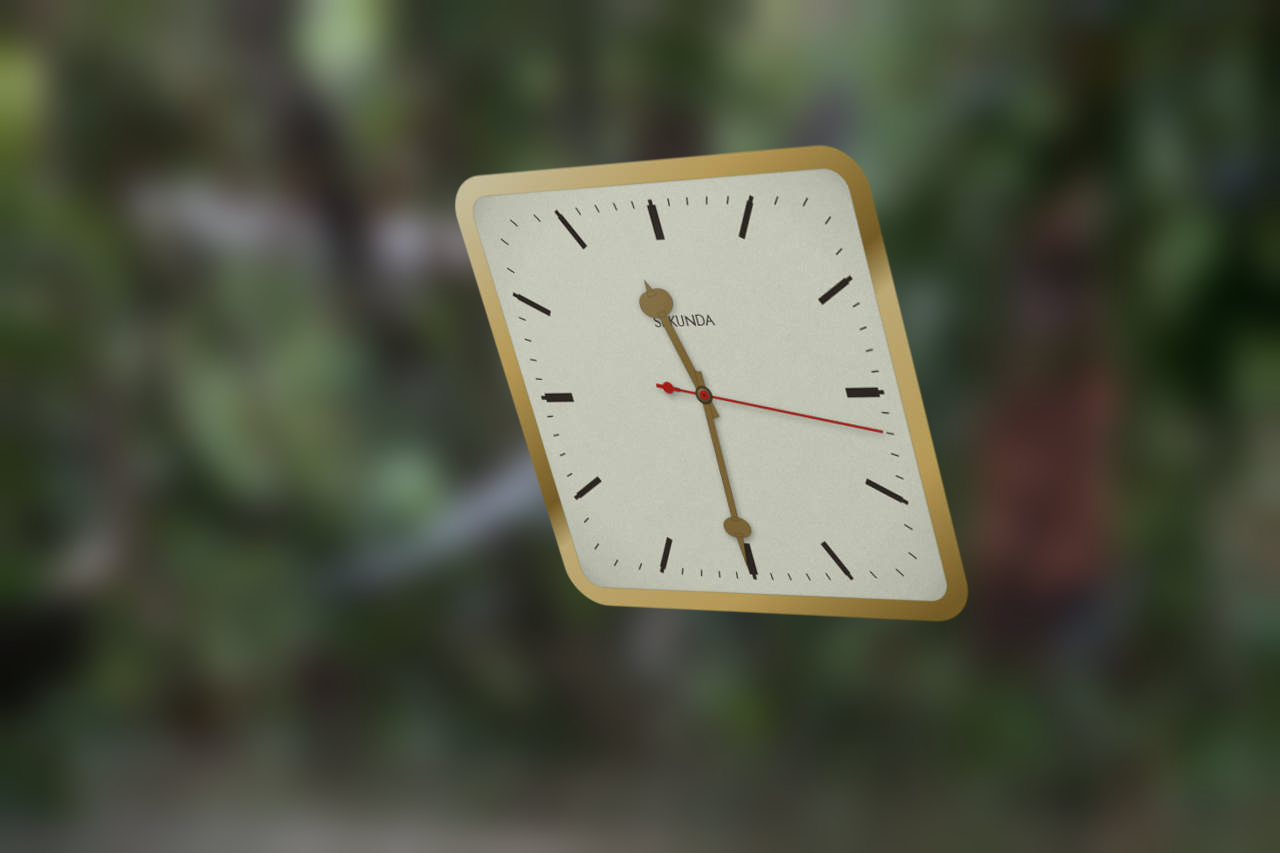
{"hour": 11, "minute": 30, "second": 17}
